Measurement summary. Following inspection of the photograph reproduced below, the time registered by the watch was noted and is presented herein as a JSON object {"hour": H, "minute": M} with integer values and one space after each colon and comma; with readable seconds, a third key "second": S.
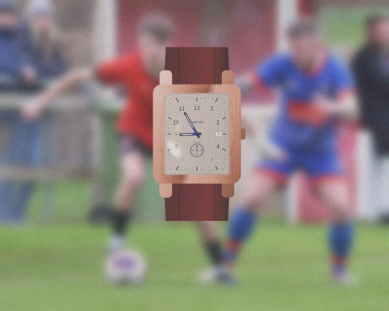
{"hour": 8, "minute": 55}
